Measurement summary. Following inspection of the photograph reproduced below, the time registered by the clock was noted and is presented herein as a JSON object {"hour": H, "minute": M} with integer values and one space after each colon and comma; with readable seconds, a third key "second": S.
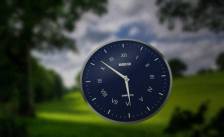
{"hour": 5, "minute": 52}
